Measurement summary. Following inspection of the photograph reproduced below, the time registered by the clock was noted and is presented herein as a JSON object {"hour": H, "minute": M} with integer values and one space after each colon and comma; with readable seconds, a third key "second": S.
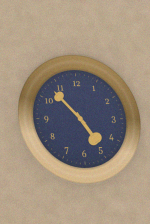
{"hour": 4, "minute": 53}
